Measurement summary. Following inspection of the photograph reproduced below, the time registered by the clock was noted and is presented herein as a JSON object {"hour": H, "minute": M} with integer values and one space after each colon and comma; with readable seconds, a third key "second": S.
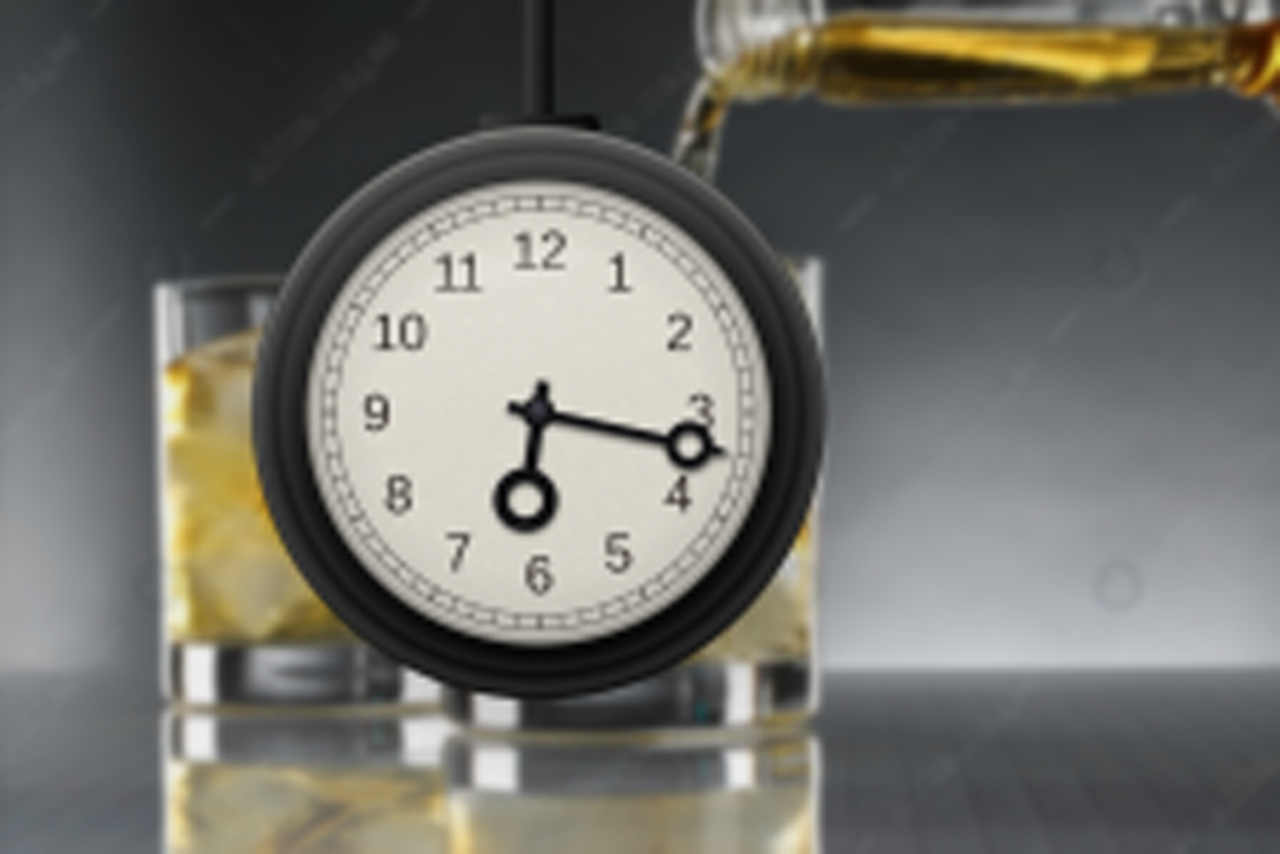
{"hour": 6, "minute": 17}
